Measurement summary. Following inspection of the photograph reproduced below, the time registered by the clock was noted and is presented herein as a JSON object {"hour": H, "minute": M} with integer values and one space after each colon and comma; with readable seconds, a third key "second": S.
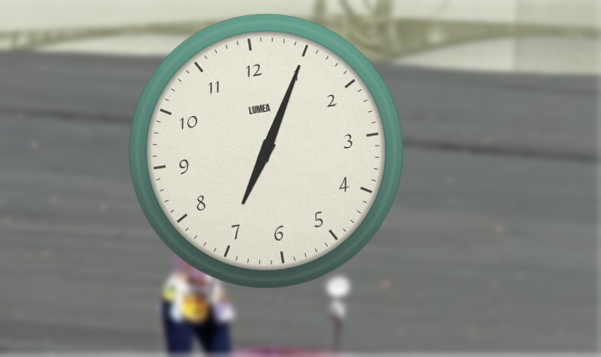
{"hour": 7, "minute": 5}
